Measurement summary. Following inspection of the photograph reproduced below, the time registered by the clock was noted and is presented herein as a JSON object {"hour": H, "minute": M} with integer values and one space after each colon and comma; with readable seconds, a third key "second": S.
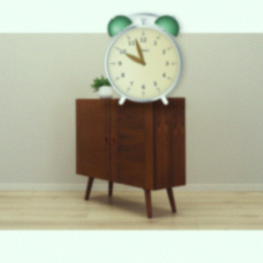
{"hour": 9, "minute": 57}
